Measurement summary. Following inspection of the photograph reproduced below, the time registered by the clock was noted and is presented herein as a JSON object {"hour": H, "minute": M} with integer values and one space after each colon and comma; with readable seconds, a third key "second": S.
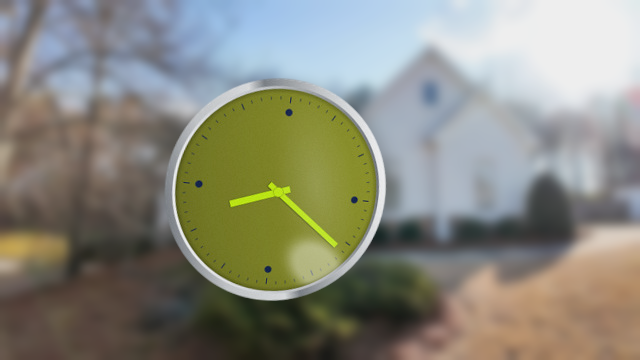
{"hour": 8, "minute": 21}
